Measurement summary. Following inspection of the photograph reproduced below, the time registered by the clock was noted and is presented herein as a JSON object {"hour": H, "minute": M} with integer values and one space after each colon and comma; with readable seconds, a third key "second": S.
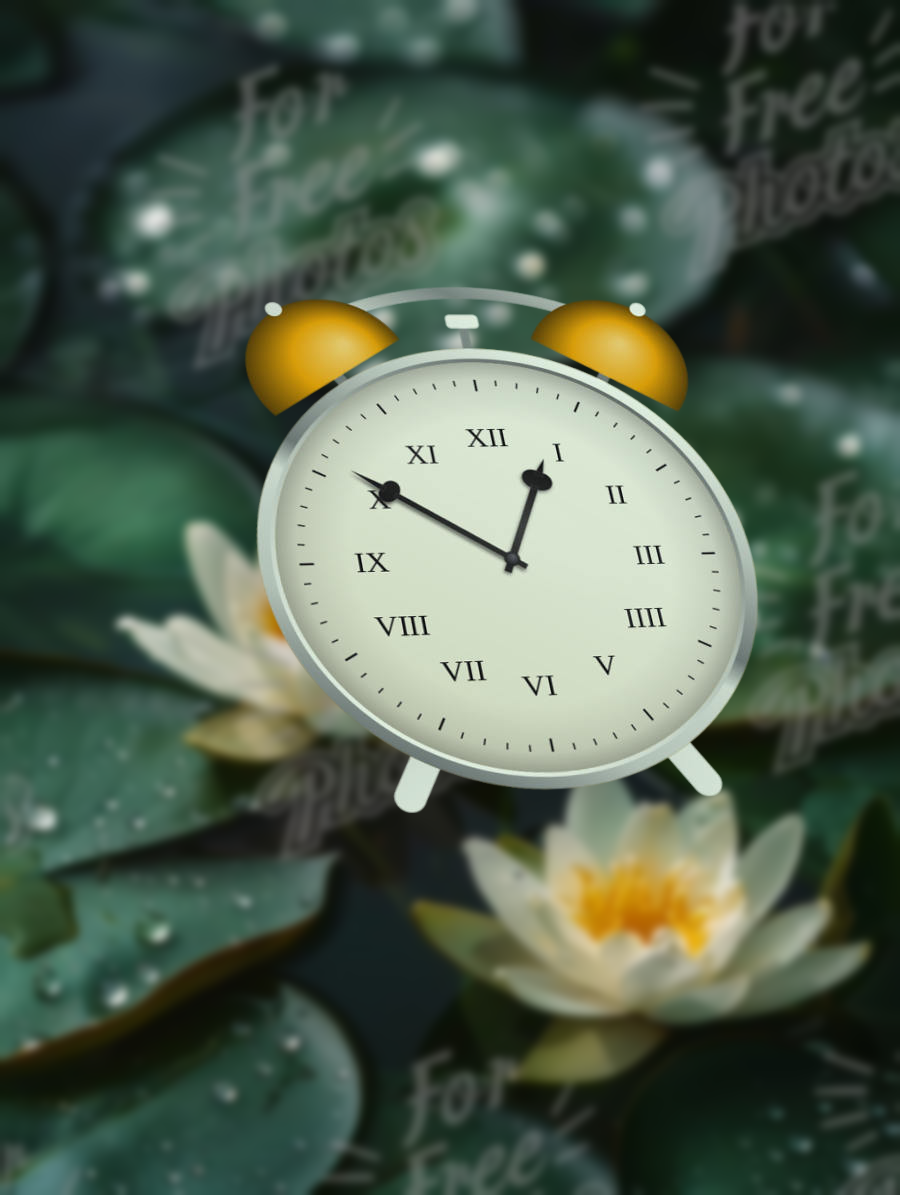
{"hour": 12, "minute": 51}
